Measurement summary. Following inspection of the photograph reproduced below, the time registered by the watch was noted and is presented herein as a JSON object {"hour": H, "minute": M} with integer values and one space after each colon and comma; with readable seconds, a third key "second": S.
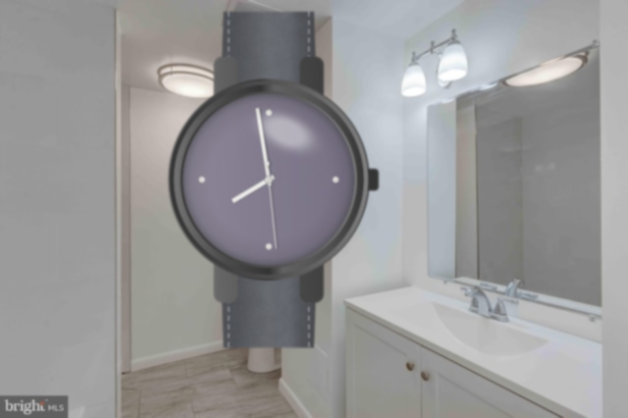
{"hour": 7, "minute": 58, "second": 29}
